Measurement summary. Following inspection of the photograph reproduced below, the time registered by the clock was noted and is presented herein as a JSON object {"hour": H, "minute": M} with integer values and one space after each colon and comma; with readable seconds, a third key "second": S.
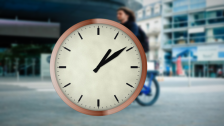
{"hour": 1, "minute": 9}
